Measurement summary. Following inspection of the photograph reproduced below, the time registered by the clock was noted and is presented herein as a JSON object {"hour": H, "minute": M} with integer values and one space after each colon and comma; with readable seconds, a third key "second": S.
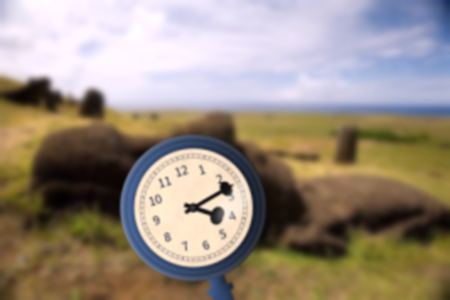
{"hour": 4, "minute": 13}
